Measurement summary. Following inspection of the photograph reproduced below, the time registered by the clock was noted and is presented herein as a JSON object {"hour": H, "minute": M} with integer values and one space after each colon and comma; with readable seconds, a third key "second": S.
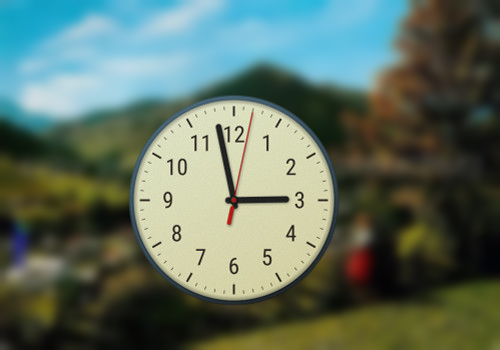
{"hour": 2, "minute": 58, "second": 2}
